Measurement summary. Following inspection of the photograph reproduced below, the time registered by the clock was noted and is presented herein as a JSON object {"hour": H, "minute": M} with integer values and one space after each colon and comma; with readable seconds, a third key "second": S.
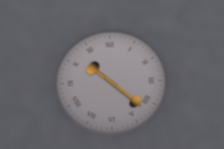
{"hour": 10, "minute": 22}
